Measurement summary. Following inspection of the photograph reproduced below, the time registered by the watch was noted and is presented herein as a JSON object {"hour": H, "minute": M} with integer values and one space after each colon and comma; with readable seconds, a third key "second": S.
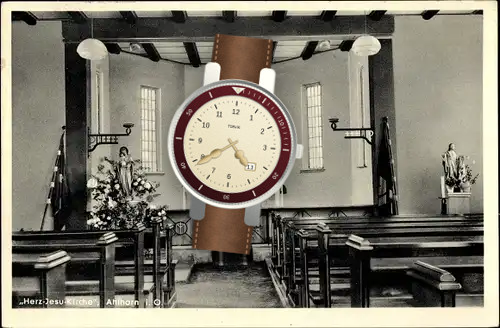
{"hour": 4, "minute": 39}
